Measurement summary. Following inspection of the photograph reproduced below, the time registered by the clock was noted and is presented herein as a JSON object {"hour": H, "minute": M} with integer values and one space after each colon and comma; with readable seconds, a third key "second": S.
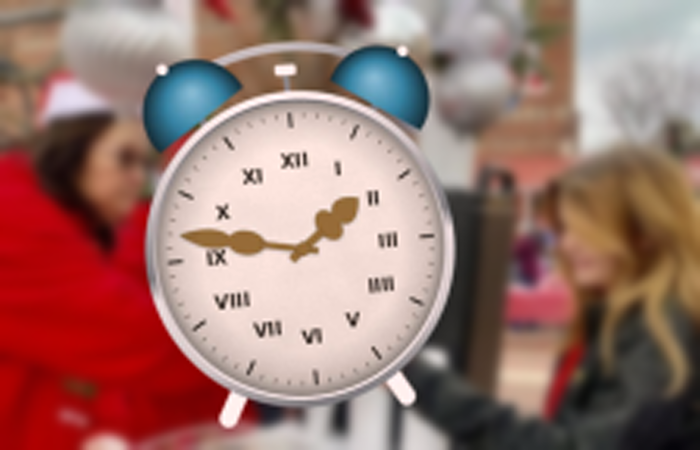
{"hour": 1, "minute": 47}
